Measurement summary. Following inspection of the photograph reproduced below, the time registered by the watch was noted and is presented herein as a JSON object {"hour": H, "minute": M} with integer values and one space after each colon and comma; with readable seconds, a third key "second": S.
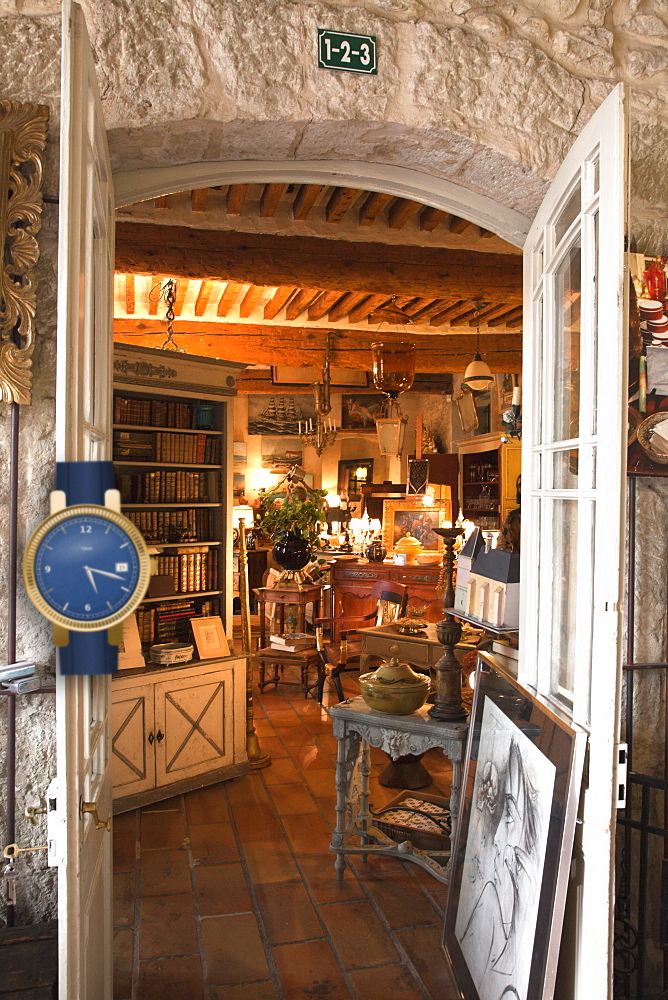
{"hour": 5, "minute": 18}
